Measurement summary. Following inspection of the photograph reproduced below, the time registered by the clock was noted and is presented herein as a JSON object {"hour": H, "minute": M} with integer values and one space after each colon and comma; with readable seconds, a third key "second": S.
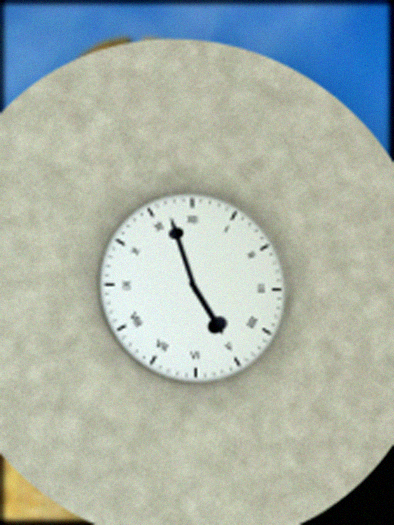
{"hour": 4, "minute": 57}
